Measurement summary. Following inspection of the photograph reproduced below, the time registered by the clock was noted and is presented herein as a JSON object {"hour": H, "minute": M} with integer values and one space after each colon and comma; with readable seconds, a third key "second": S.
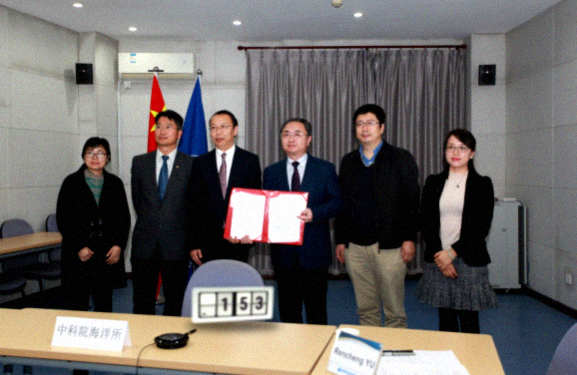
{"hour": 1, "minute": 53}
